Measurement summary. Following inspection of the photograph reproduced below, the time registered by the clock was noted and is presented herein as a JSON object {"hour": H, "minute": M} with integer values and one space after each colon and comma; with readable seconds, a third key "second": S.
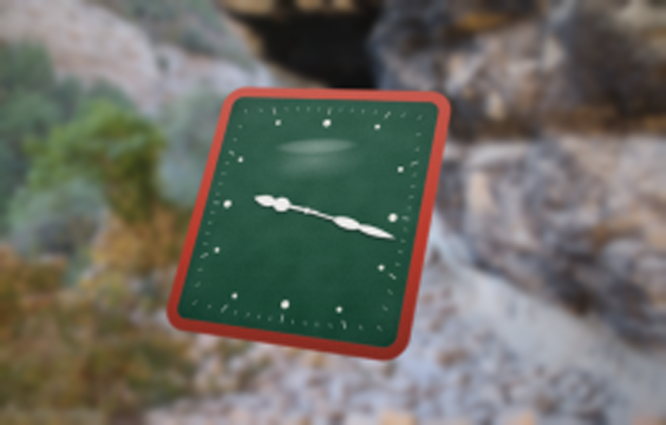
{"hour": 9, "minute": 17}
